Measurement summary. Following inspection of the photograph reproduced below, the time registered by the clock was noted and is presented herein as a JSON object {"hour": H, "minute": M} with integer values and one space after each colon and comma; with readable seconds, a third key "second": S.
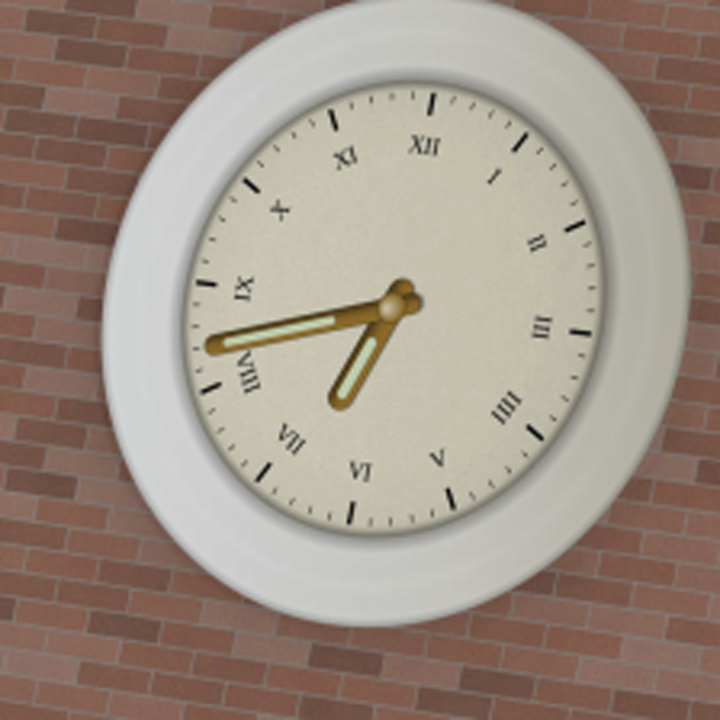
{"hour": 6, "minute": 42}
